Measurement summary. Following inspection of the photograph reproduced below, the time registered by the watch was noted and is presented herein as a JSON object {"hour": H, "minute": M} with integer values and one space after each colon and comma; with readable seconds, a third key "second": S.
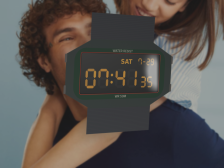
{"hour": 7, "minute": 41, "second": 35}
